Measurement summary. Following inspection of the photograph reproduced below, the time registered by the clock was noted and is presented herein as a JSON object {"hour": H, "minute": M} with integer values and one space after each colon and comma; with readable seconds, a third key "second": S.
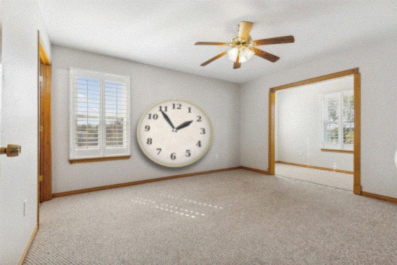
{"hour": 1, "minute": 54}
